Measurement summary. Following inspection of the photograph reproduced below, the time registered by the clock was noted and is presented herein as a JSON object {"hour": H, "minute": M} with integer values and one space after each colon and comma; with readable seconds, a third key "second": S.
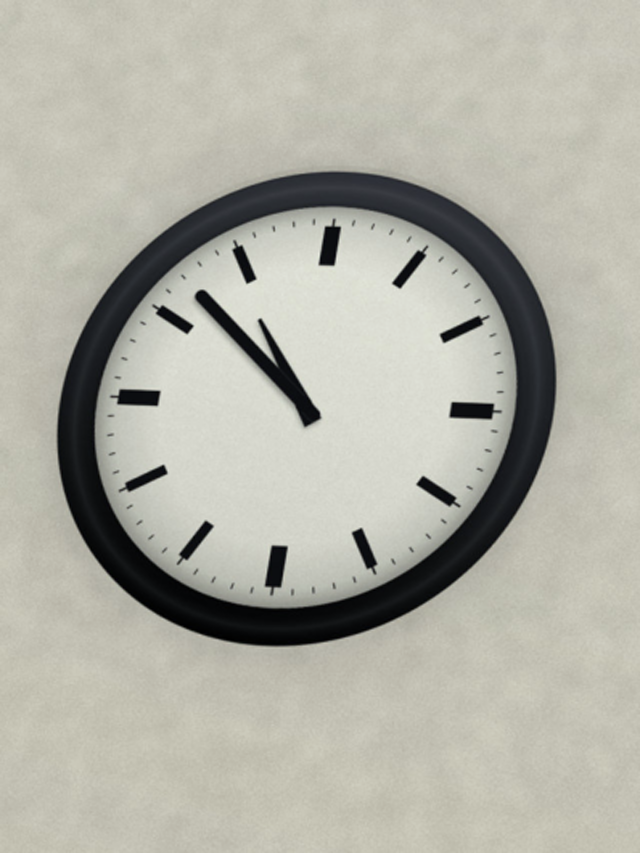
{"hour": 10, "minute": 52}
